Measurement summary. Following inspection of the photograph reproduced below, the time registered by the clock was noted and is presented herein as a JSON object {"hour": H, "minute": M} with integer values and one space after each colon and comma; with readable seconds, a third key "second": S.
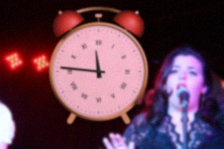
{"hour": 11, "minute": 46}
